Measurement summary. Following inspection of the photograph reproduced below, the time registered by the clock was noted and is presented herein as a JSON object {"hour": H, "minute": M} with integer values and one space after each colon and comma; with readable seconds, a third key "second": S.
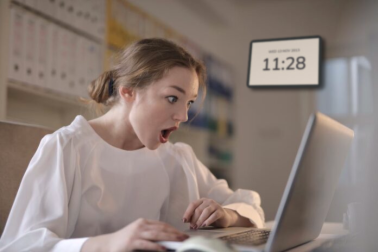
{"hour": 11, "minute": 28}
